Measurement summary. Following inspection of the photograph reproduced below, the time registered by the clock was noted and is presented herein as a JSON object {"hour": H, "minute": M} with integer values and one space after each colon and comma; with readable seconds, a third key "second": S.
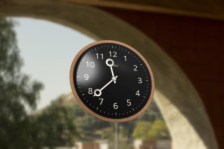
{"hour": 11, "minute": 38}
